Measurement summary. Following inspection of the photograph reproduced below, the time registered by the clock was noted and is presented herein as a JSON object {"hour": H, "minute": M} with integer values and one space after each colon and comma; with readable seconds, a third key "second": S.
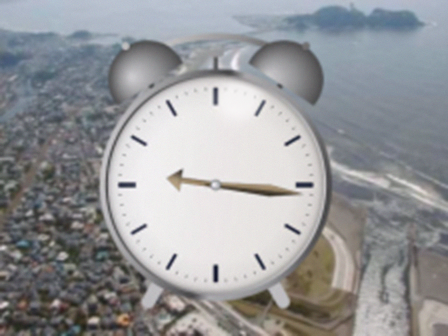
{"hour": 9, "minute": 16}
